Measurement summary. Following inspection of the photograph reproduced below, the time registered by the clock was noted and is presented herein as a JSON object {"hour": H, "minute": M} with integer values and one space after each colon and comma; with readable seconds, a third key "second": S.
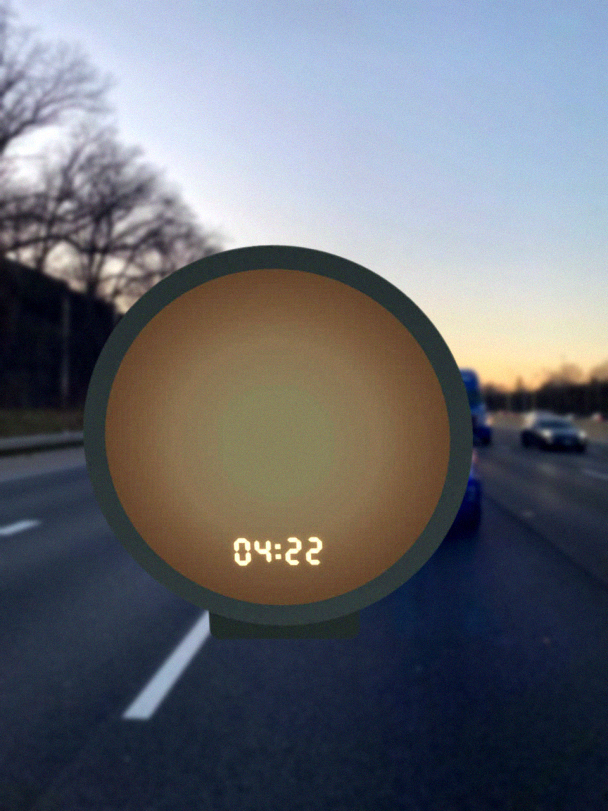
{"hour": 4, "minute": 22}
